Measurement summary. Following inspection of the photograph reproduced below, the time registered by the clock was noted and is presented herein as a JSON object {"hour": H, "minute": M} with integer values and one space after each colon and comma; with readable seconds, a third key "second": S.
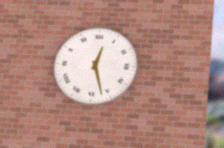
{"hour": 12, "minute": 27}
